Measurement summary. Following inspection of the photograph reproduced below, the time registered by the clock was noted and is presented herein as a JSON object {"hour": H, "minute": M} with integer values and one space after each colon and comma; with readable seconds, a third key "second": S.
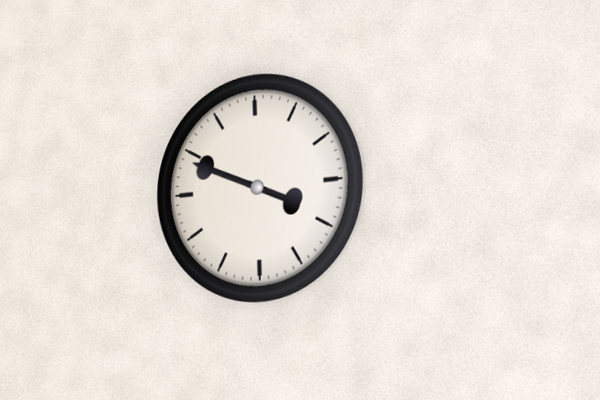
{"hour": 3, "minute": 49}
